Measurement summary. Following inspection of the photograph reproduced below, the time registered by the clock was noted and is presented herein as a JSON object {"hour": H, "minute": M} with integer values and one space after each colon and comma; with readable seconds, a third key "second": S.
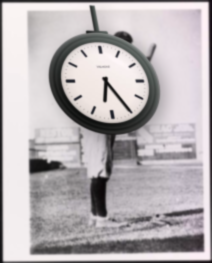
{"hour": 6, "minute": 25}
